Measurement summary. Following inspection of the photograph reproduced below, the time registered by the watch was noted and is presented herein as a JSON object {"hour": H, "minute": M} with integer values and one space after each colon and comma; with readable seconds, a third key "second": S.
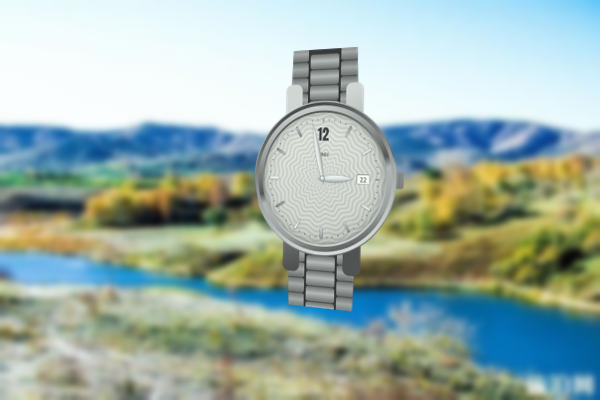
{"hour": 2, "minute": 58}
